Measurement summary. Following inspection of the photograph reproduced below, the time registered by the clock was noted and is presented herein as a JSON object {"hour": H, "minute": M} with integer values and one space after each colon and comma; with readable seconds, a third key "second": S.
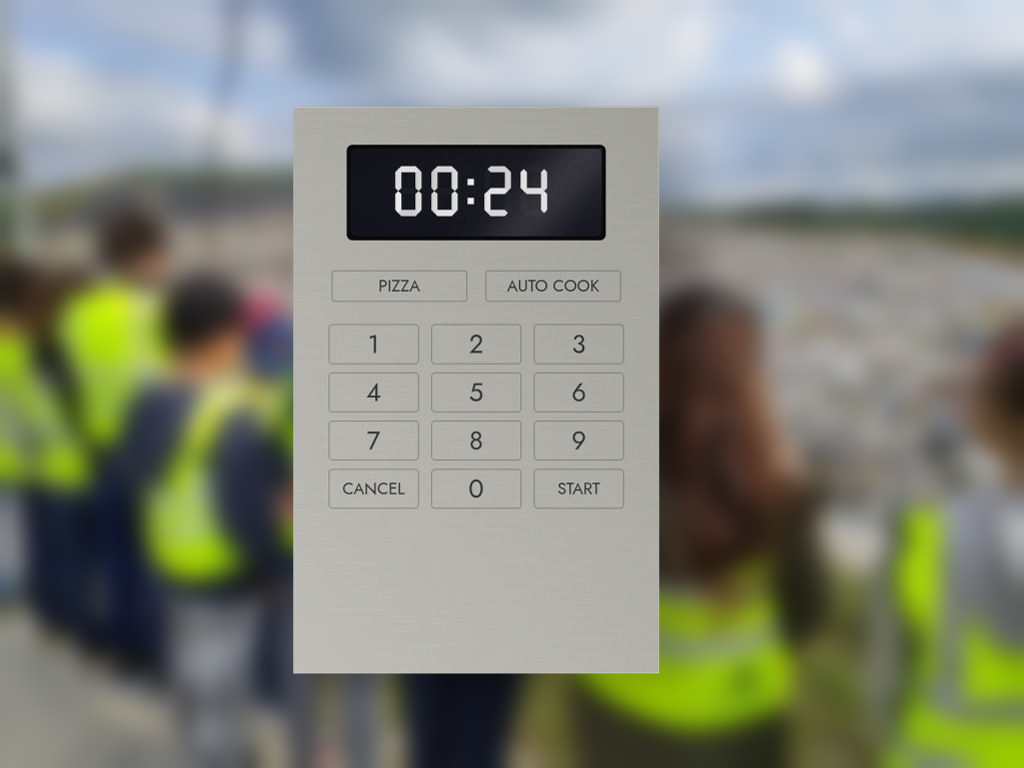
{"hour": 0, "minute": 24}
